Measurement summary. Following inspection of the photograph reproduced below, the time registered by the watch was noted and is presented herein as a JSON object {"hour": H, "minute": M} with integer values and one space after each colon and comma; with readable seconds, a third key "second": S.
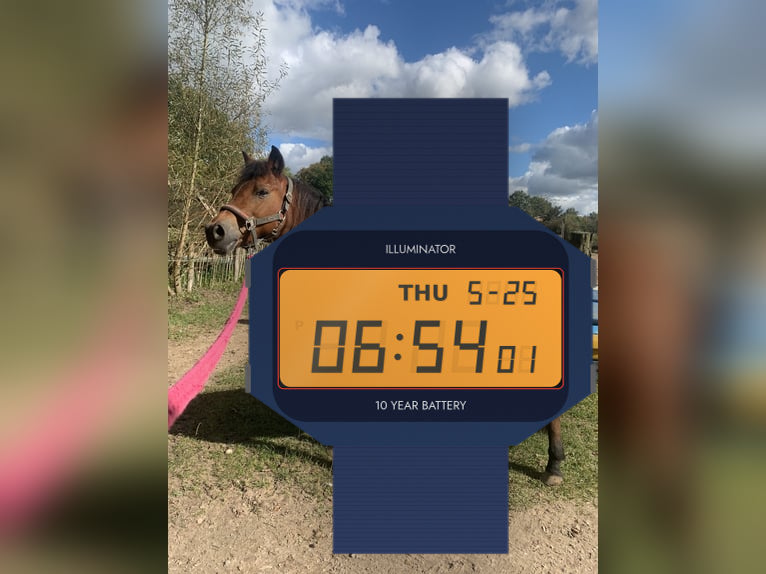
{"hour": 6, "minute": 54, "second": 1}
